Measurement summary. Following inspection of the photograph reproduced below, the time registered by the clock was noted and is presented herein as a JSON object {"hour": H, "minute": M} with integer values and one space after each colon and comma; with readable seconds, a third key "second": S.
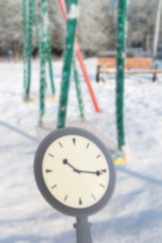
{"hour": 10, "minute": 16}
